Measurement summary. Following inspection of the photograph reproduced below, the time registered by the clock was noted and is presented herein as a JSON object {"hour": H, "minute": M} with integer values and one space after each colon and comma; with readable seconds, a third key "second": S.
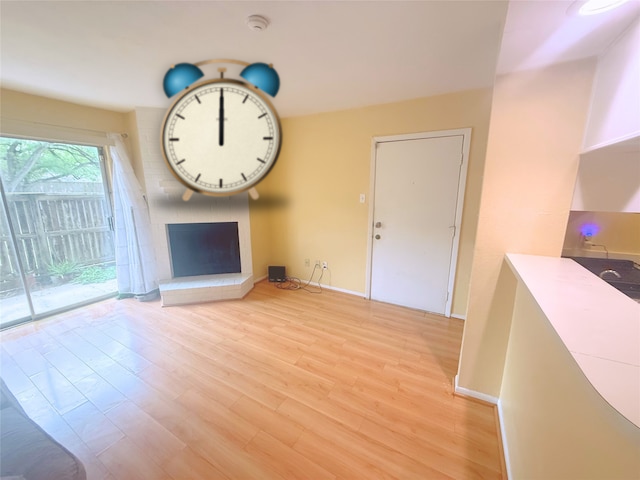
{"hour": 12, "minute": 0}
